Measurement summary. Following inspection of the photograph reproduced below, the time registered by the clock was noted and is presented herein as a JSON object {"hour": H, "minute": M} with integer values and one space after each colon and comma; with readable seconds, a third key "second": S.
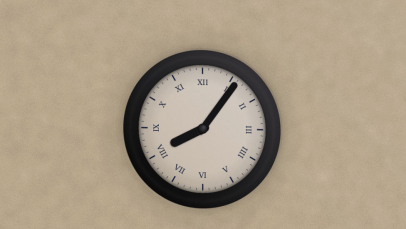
{"hour": 8, "minute": 6}
